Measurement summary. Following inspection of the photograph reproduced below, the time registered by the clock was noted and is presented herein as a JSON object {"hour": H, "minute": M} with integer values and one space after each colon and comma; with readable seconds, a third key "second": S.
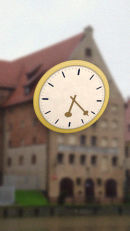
{"hour": 6, "minute": 22}
